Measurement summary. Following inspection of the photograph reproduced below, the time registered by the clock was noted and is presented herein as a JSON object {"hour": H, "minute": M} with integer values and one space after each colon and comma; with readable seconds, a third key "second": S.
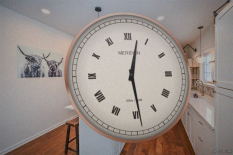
{"hour": 12, "minute": 29}
